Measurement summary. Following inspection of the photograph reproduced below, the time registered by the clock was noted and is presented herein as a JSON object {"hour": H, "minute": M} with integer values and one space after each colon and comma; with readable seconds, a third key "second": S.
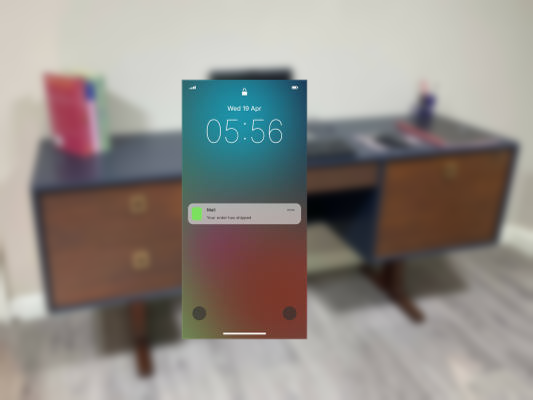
{"hour": 5, "minute": 56}
